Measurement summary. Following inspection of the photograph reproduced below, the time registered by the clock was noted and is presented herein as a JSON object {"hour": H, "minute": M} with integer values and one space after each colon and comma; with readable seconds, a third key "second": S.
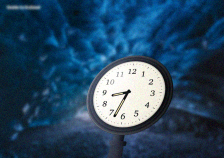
{"hour": 8, "minute": 33}
